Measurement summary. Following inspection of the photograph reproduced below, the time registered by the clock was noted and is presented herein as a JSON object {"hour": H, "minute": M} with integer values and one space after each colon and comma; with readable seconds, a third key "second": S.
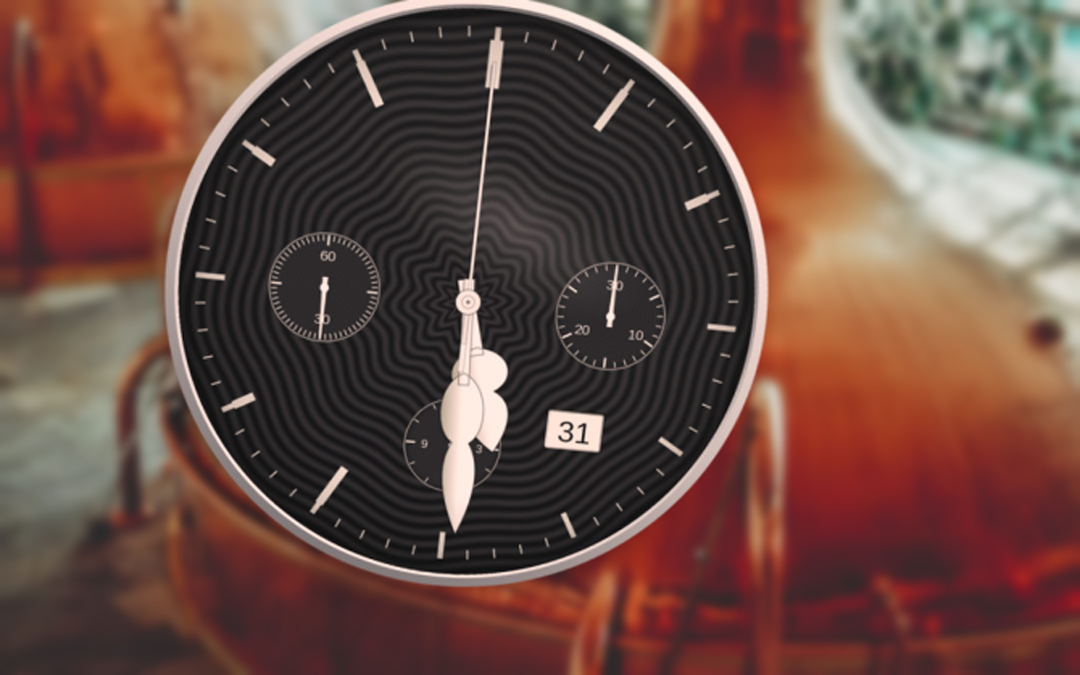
{"hour": 5, "minute": 29, "second": 30}
